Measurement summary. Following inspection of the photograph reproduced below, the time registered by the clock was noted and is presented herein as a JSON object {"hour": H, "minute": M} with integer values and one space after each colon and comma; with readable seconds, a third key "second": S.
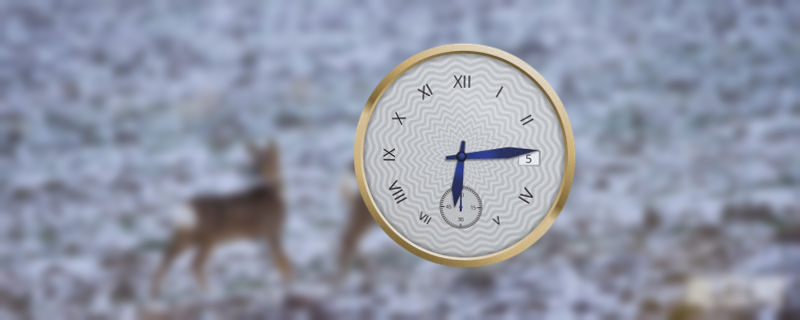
{"hour": 6, "minute": 14}
